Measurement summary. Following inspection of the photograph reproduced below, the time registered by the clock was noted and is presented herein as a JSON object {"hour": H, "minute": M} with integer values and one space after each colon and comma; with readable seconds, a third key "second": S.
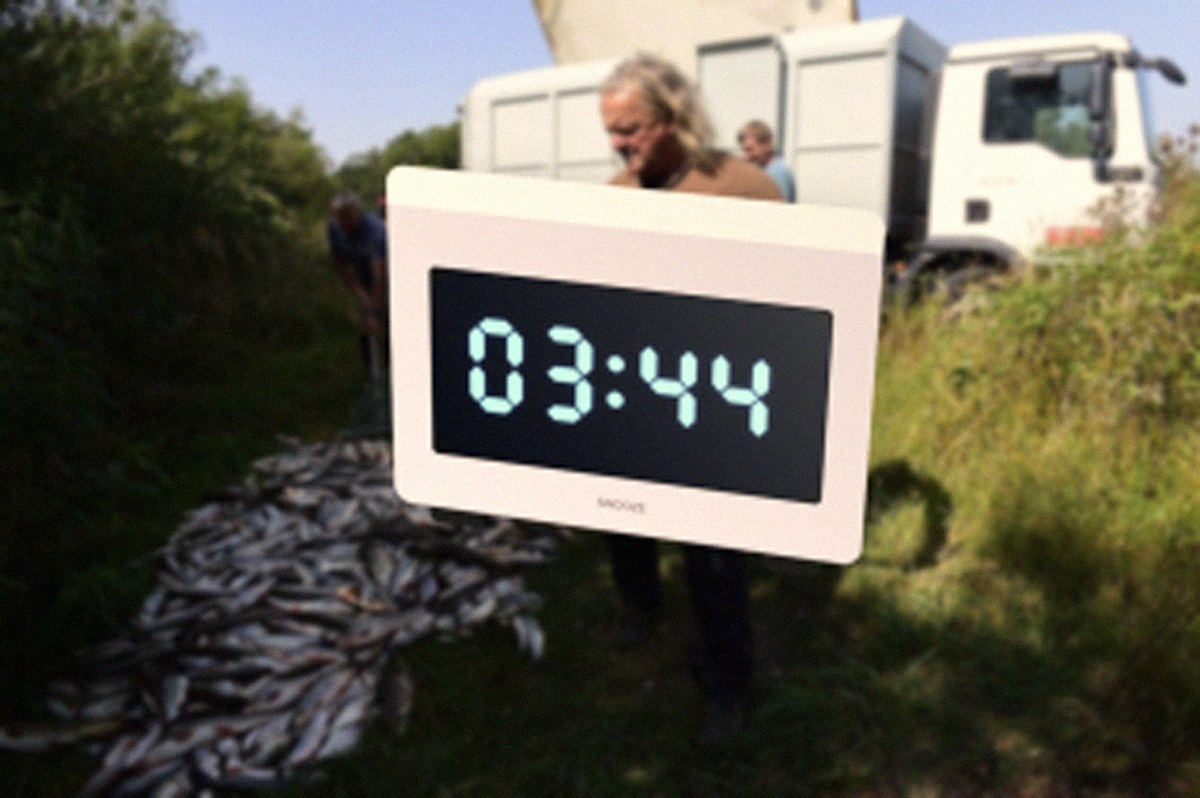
{"hour": 3, "minute": 44}
